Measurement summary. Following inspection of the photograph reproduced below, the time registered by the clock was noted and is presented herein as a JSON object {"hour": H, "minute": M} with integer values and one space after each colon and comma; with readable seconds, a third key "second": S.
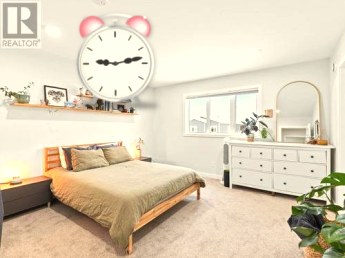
{"hour": 9, "minute": 13}
